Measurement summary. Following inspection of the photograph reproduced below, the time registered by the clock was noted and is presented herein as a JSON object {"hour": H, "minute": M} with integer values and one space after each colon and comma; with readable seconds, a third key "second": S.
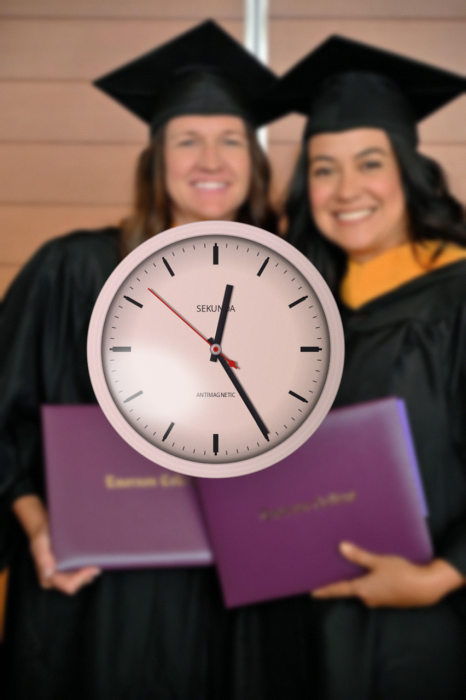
{"hour": 12, "minute": 24, "second": 52}
